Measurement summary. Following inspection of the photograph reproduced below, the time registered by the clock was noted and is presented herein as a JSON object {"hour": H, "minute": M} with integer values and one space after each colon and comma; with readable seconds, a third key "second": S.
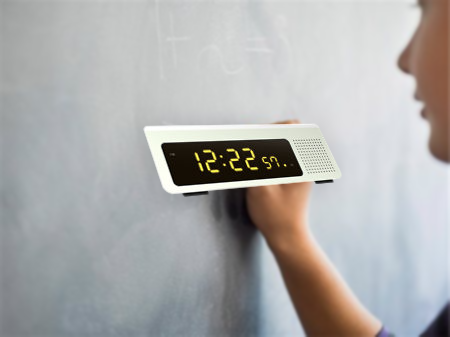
{"hour": 12, "minute": 22, "second": 57}
